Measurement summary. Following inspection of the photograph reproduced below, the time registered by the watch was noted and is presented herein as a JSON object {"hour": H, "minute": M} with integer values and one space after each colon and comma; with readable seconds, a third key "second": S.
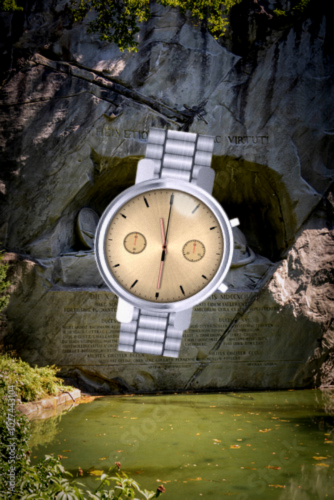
{"hour": 11, "minute": 30}
